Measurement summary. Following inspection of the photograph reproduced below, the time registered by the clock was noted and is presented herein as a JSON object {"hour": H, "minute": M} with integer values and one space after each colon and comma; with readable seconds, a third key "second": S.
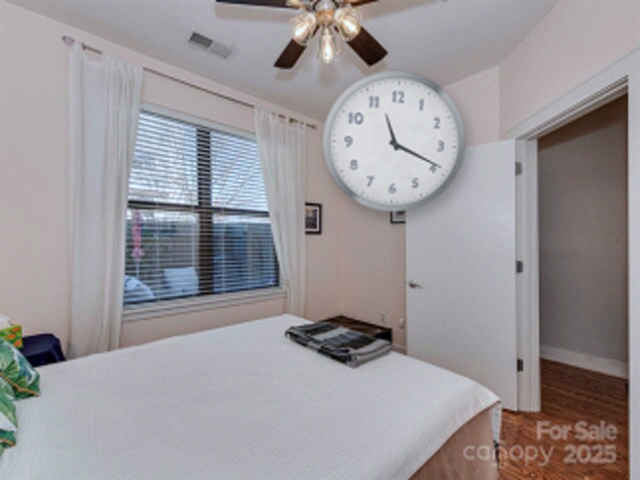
{"hour": 11, "minute": 19}
